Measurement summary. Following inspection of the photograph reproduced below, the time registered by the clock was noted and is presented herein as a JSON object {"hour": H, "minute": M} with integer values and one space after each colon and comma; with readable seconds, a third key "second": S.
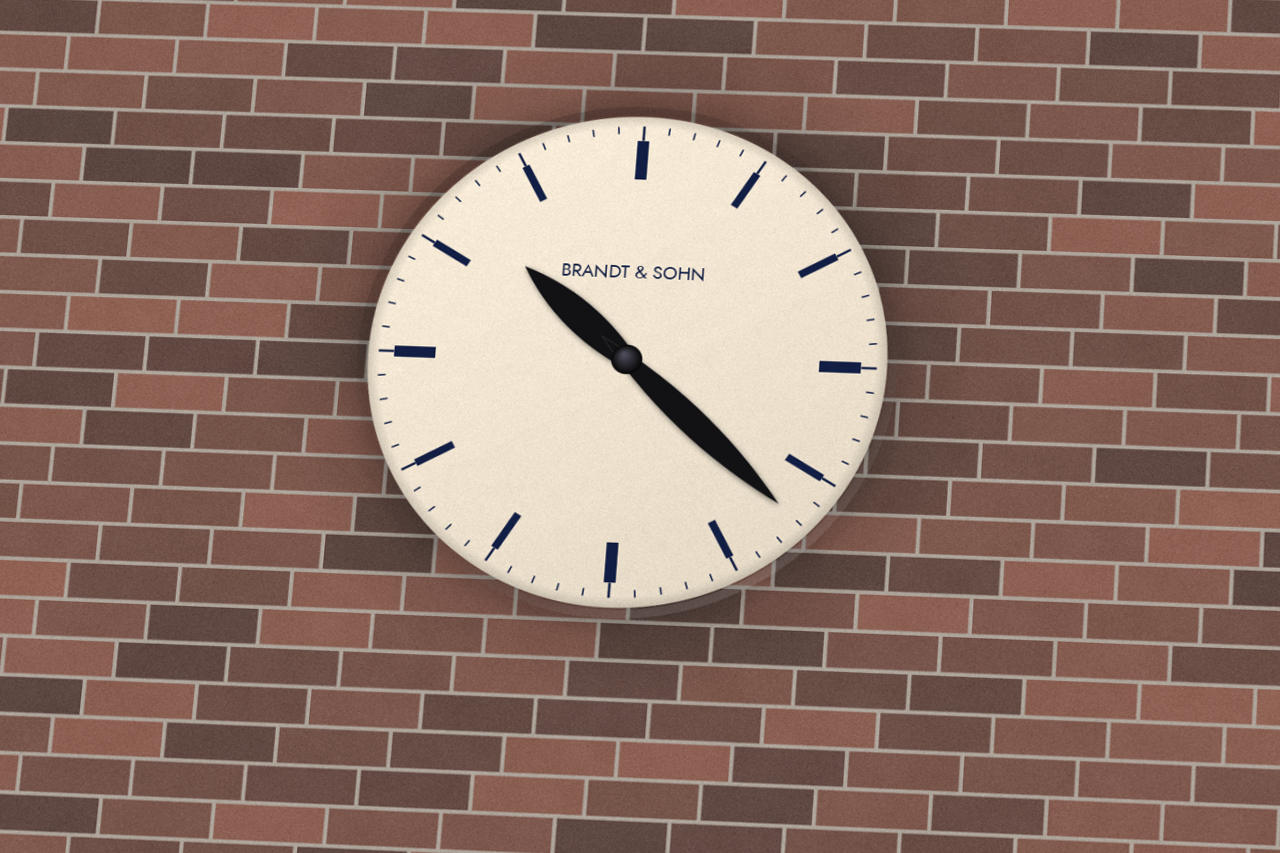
{"hour": 10, "minute": 22}
